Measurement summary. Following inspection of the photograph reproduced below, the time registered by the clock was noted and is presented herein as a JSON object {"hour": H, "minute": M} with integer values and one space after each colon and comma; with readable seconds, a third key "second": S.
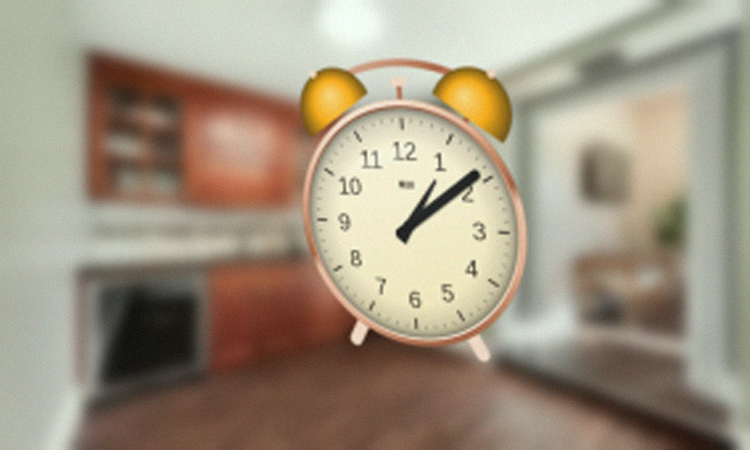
{"hour": 1, "minute": 9}
